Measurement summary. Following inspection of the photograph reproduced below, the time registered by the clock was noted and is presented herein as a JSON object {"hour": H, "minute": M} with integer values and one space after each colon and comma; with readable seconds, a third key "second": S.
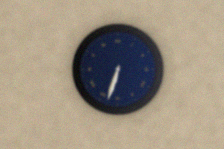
{"hour": 6, "minute": 33}
